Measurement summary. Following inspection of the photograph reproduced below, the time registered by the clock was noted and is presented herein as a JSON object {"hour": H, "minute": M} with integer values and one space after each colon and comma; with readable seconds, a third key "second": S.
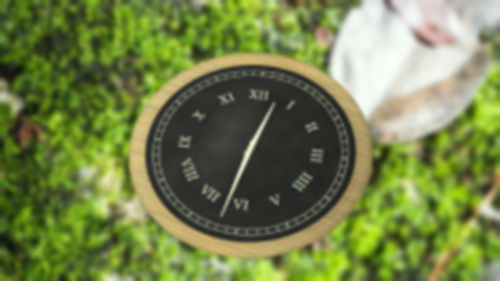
{"hour": 12, "minute": 32}
